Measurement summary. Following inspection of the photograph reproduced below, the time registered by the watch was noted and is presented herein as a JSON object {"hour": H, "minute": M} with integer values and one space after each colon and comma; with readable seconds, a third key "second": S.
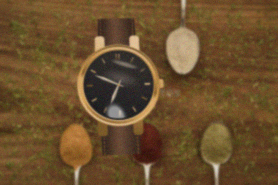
{"hour": 6, "minute": 49}
